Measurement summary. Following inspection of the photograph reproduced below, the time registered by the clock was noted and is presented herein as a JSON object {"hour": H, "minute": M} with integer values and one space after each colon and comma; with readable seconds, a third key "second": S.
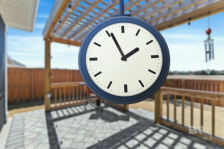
{"hour": 1, "minute": 56}
